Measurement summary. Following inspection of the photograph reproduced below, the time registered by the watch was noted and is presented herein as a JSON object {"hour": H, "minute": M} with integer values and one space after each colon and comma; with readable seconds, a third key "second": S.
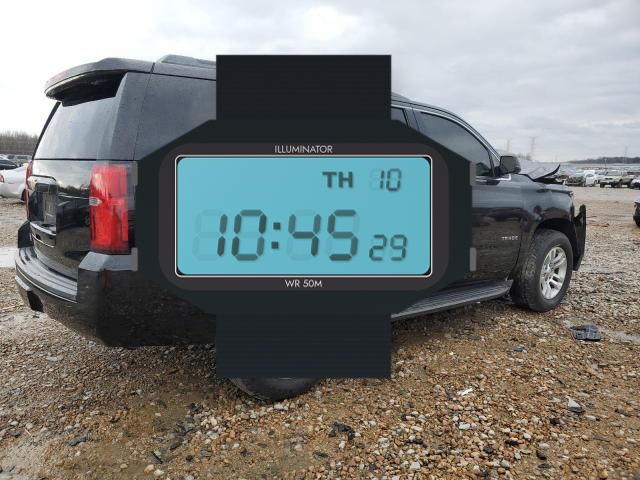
{"hour": 10, "minute": 45, "second": 29}
